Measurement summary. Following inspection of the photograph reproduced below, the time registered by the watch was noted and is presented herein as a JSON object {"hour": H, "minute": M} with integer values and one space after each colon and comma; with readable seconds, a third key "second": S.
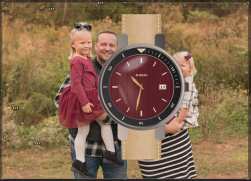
{"hour": 10, "minute": 32}
